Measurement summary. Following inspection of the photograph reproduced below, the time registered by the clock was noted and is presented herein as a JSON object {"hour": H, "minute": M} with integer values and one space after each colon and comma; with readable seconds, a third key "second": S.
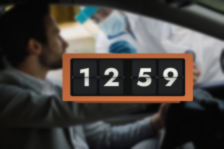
{"hour": 12, "minute": 59}
